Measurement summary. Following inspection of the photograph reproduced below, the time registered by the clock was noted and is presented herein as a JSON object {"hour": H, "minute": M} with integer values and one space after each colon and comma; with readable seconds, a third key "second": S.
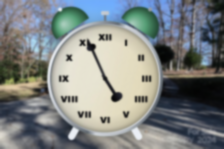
{"hour": 4, "minute": 56}
